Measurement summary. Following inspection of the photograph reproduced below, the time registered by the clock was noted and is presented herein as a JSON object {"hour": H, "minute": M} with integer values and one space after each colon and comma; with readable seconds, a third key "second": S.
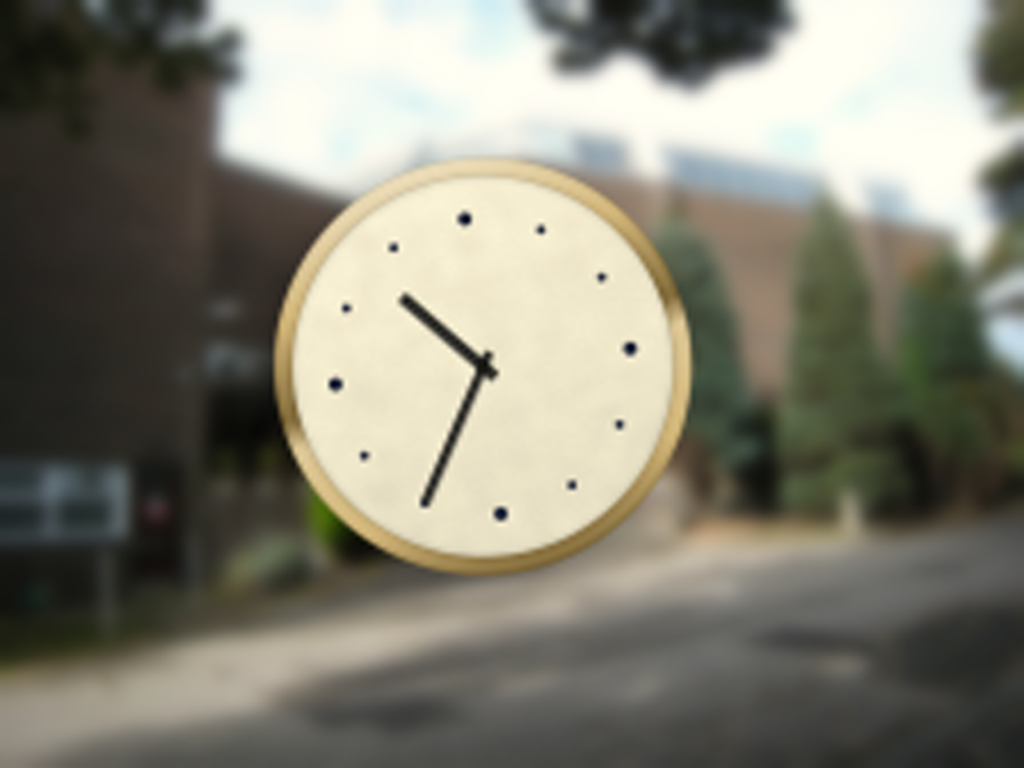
{"hour": 10, "minute": 35}
